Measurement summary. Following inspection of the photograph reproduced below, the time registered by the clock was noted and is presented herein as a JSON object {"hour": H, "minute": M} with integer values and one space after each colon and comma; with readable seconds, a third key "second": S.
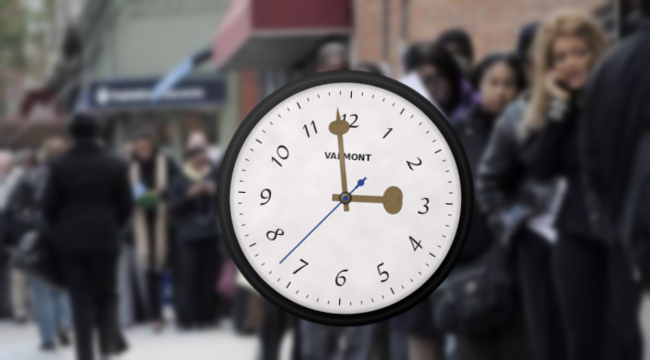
{"hour": 2, "minute": 58, "second": 37}
